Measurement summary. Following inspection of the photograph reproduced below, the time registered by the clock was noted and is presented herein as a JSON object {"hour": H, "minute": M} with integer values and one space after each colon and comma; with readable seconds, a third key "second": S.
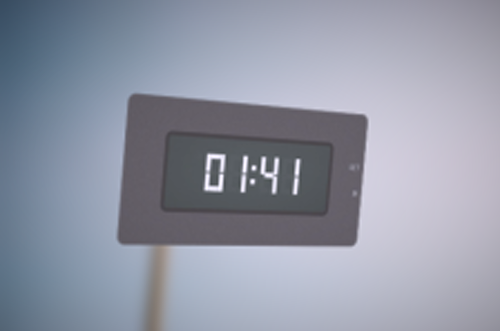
{"hour": 1, "minute": 41}
